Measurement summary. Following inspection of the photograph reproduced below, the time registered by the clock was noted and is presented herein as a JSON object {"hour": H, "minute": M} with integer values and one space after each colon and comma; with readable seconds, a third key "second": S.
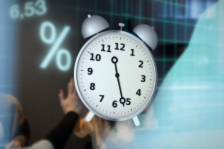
{"hour": 11, "minute": 27}
